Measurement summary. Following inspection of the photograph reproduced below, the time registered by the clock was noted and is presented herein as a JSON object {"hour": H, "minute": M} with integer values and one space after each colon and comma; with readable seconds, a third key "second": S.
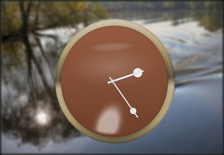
{"hour": 2, "minute": 24}
